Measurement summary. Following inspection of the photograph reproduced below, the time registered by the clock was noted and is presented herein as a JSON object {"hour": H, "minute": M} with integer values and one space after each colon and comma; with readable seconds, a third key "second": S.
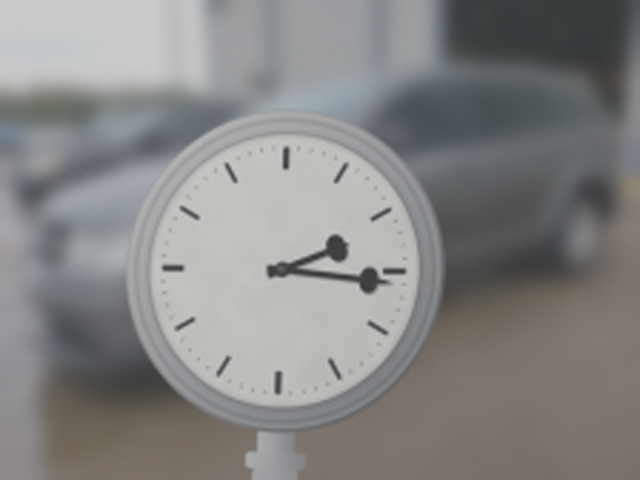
{"hour": 2, "minute": 16}
